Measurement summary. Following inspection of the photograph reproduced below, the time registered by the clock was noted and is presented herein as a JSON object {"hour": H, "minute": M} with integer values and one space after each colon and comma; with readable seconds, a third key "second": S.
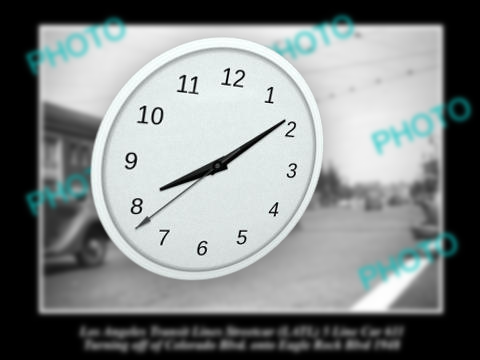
{"hour": 8, "minute": 8, "second": 38}
